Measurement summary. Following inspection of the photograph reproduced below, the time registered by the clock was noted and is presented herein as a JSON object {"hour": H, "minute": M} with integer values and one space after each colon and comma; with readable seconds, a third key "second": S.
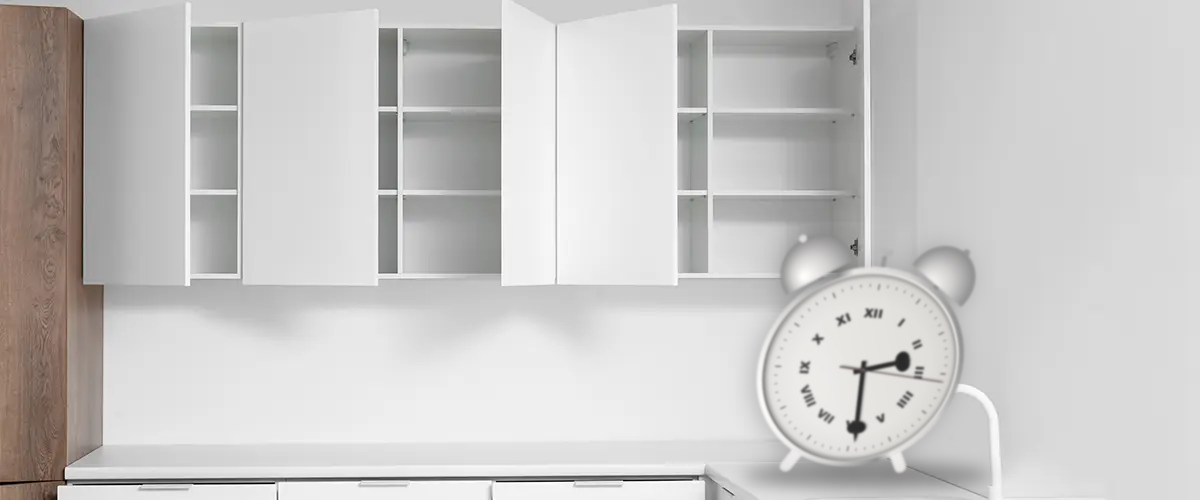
{"hour": 2, "minute": 29, "second": 16}
